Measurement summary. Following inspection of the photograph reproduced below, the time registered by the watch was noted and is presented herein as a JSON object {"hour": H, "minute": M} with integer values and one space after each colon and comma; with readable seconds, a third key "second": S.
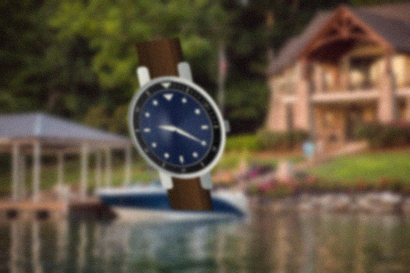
{"hour": 9, "minute": 20}
